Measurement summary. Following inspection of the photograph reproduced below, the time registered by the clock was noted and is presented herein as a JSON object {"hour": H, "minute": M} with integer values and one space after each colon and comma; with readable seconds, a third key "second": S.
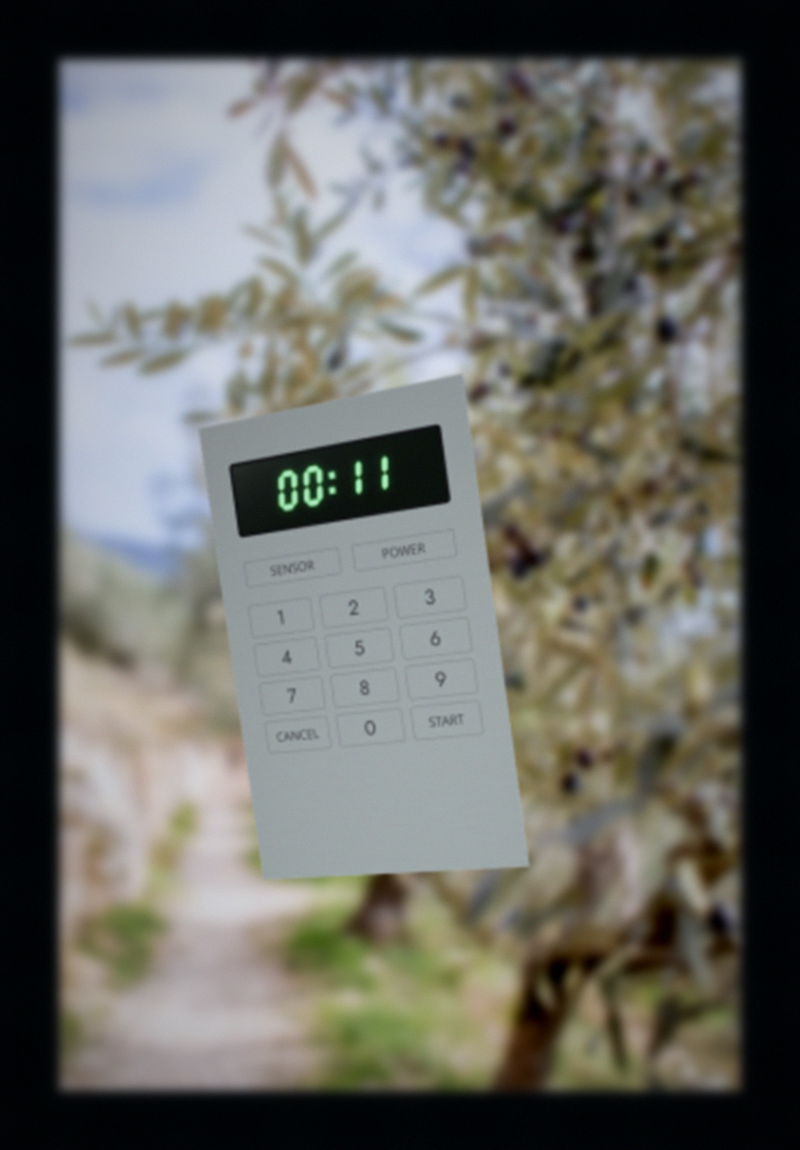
{"hour": 0, "minute": 11}
